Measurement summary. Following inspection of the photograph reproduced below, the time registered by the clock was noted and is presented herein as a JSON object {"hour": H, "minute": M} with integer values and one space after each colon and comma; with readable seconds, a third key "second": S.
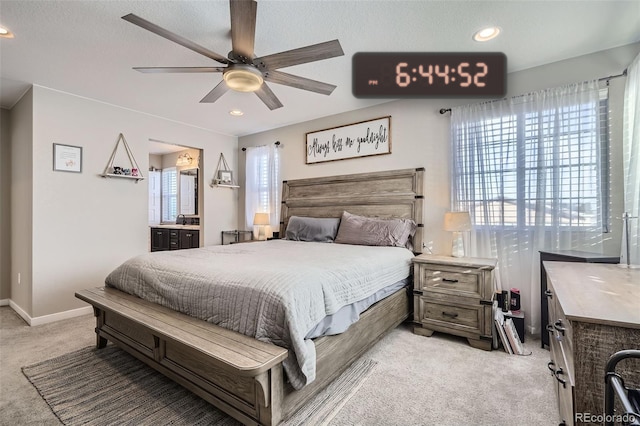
{"hour": 6, "minute": 44, "second": 52}
